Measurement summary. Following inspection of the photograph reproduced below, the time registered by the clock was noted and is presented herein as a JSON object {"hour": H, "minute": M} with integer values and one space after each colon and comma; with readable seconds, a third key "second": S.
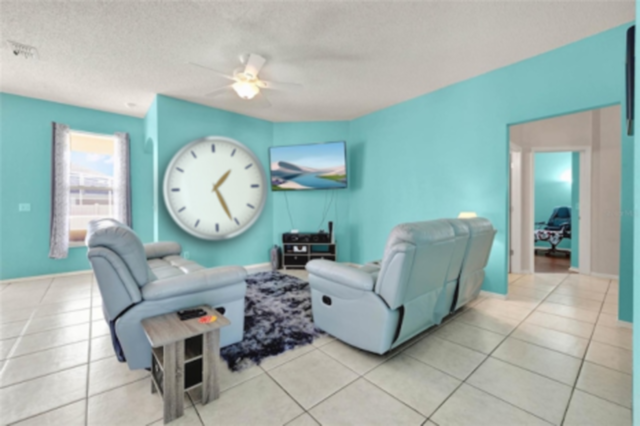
{"hour": 1, "minute": 26}
